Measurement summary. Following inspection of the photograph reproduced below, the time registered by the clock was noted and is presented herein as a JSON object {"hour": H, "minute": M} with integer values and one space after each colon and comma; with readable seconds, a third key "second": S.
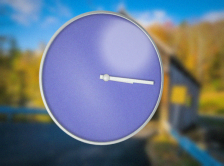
{"hour": 3, "minute": 16}
